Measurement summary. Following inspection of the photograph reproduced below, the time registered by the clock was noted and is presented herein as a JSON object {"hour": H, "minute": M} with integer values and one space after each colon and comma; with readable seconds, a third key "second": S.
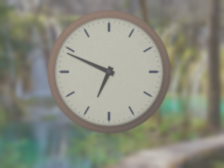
{"hour": 6, "minute": 49}
